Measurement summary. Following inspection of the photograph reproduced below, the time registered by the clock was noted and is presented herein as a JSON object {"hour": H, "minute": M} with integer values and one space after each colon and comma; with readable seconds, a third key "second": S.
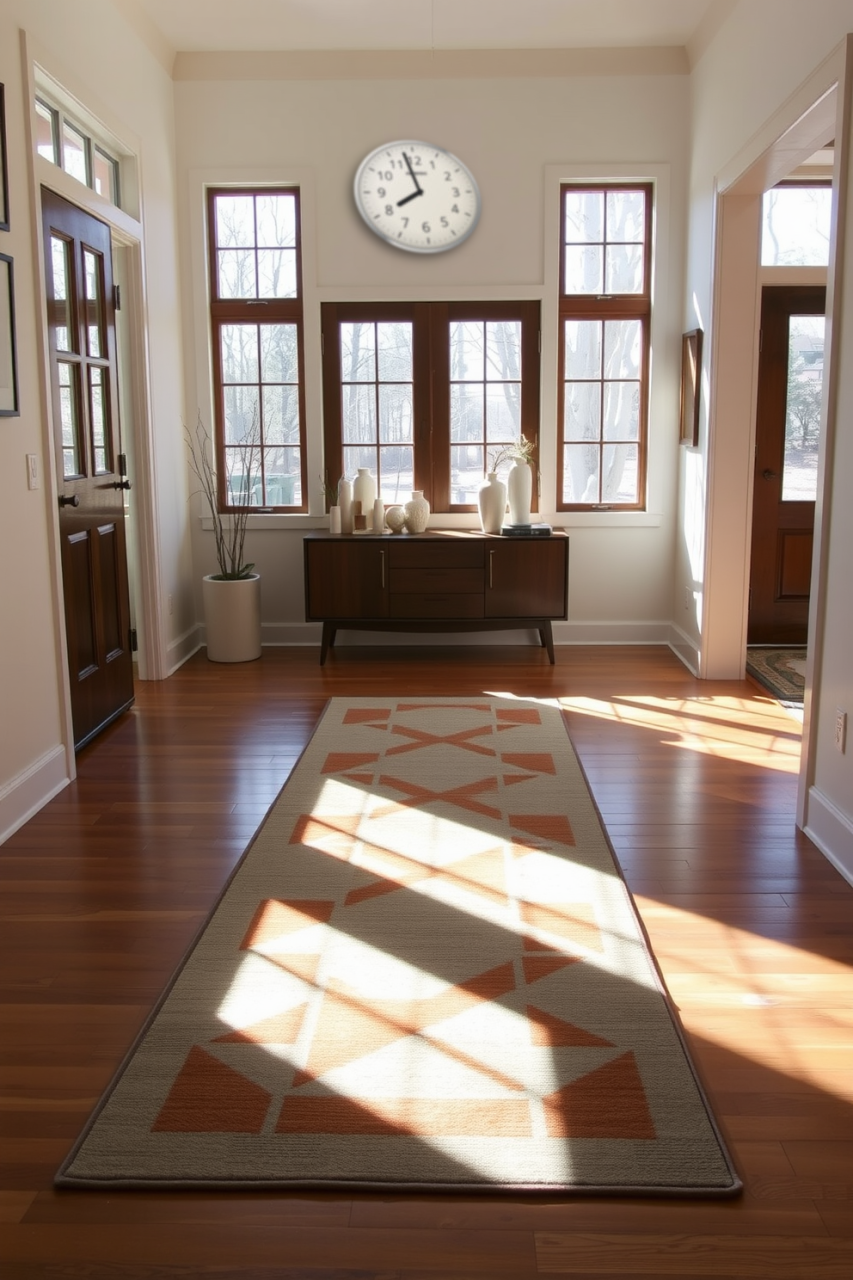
{"hour": 7, "minute": 58}
